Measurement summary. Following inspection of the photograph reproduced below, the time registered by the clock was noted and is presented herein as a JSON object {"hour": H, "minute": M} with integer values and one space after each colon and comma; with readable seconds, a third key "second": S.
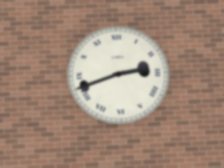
{"hour": 2, "minute": 42}
